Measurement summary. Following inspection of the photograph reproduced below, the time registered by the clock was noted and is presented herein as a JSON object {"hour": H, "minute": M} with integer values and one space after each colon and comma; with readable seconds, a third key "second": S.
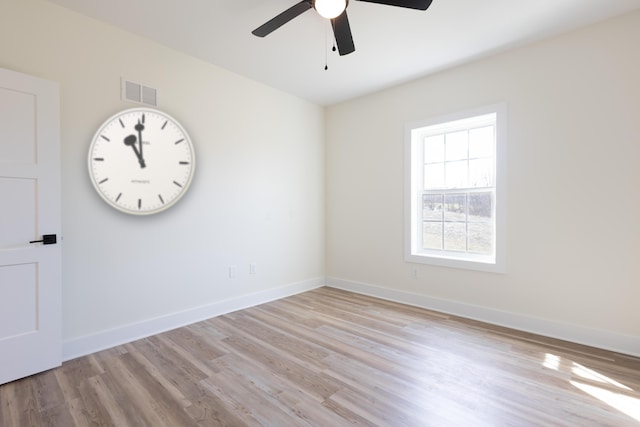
{"hour": 10, "minute": 59}
